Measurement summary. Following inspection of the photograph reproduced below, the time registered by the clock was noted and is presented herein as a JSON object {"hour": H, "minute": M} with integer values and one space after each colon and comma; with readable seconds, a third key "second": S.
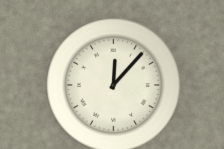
{"hour": 12, "minute": 7}
